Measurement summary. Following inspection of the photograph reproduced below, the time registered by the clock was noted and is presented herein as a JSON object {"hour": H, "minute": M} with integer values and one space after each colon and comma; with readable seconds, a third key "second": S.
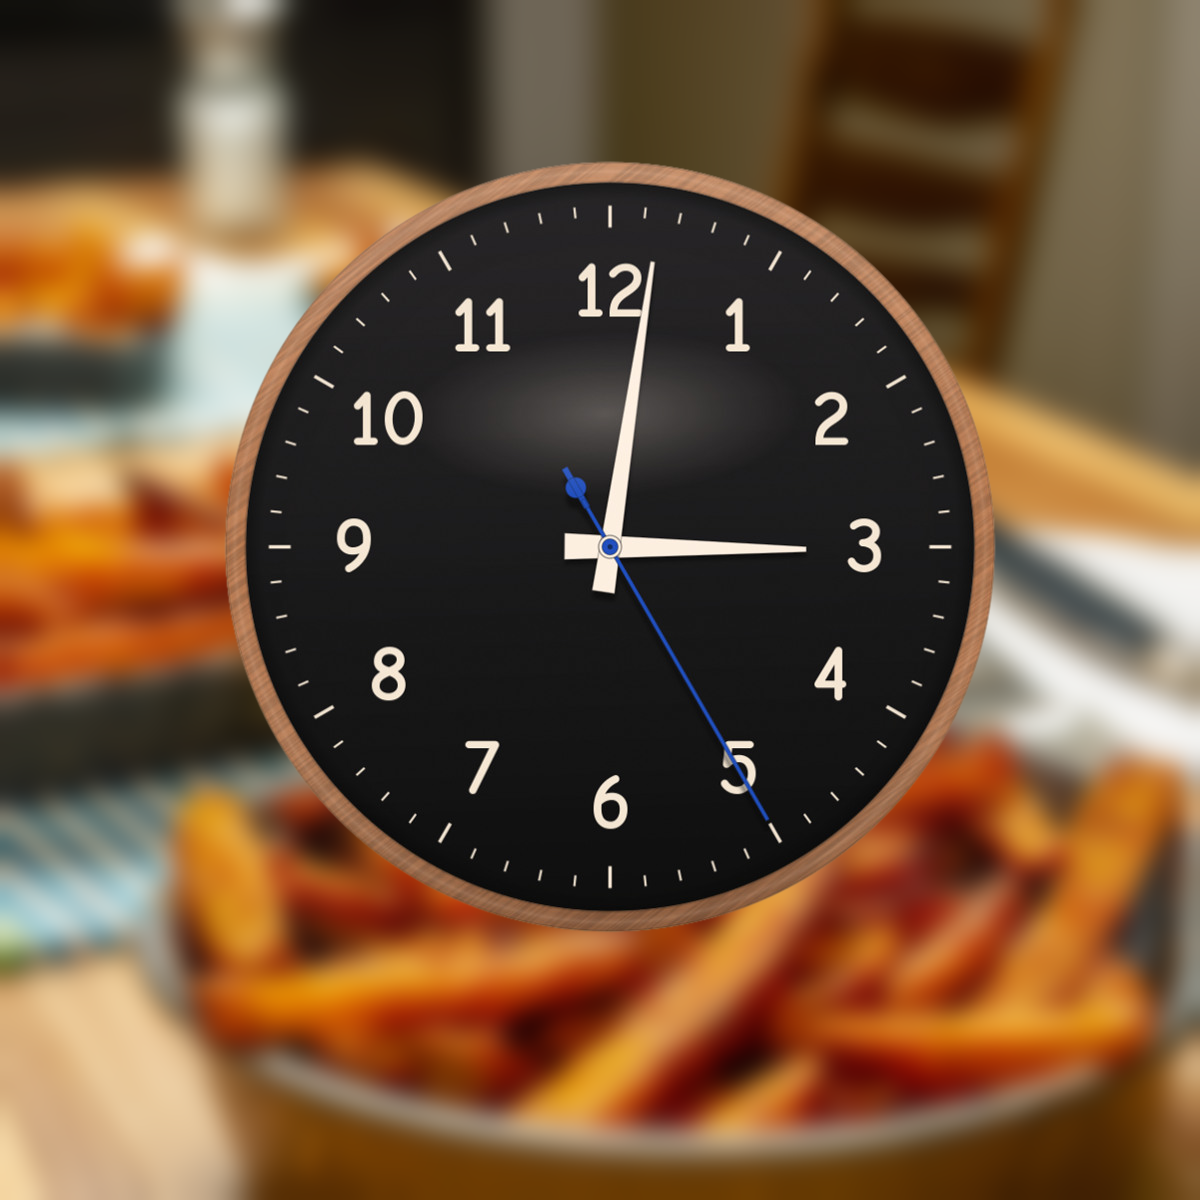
{"hour": 3, "minute": 1, "second": 25}
